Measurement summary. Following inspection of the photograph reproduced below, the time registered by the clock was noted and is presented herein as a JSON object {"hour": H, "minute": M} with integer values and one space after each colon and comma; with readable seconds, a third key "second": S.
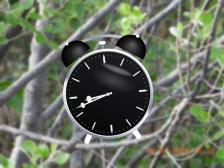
{"hour": 8, "minute": 42}
